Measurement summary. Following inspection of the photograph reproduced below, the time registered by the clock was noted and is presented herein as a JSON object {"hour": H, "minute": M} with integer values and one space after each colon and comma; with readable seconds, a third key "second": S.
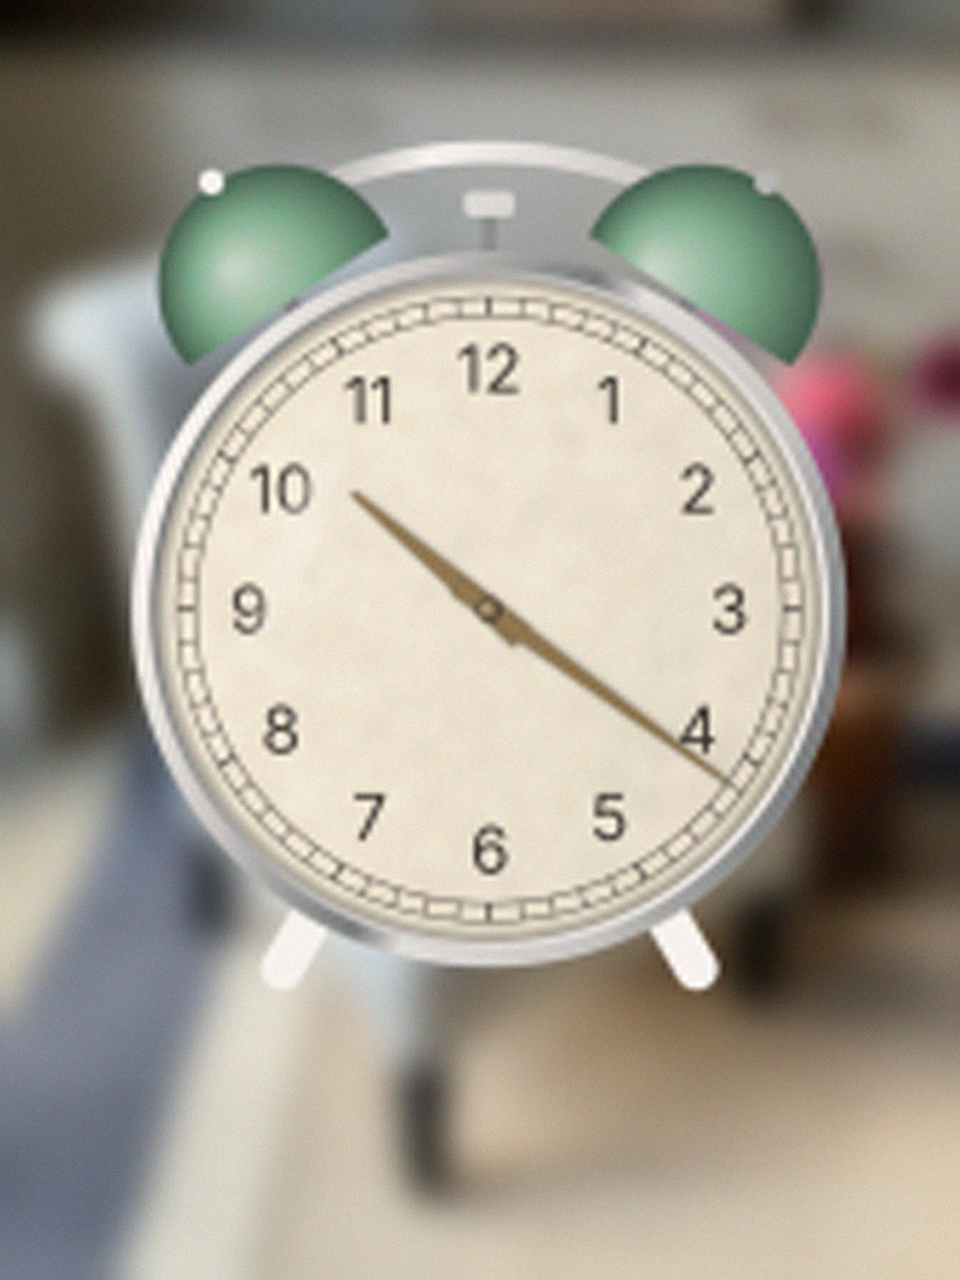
{"hour": 10, "minute": 21}
